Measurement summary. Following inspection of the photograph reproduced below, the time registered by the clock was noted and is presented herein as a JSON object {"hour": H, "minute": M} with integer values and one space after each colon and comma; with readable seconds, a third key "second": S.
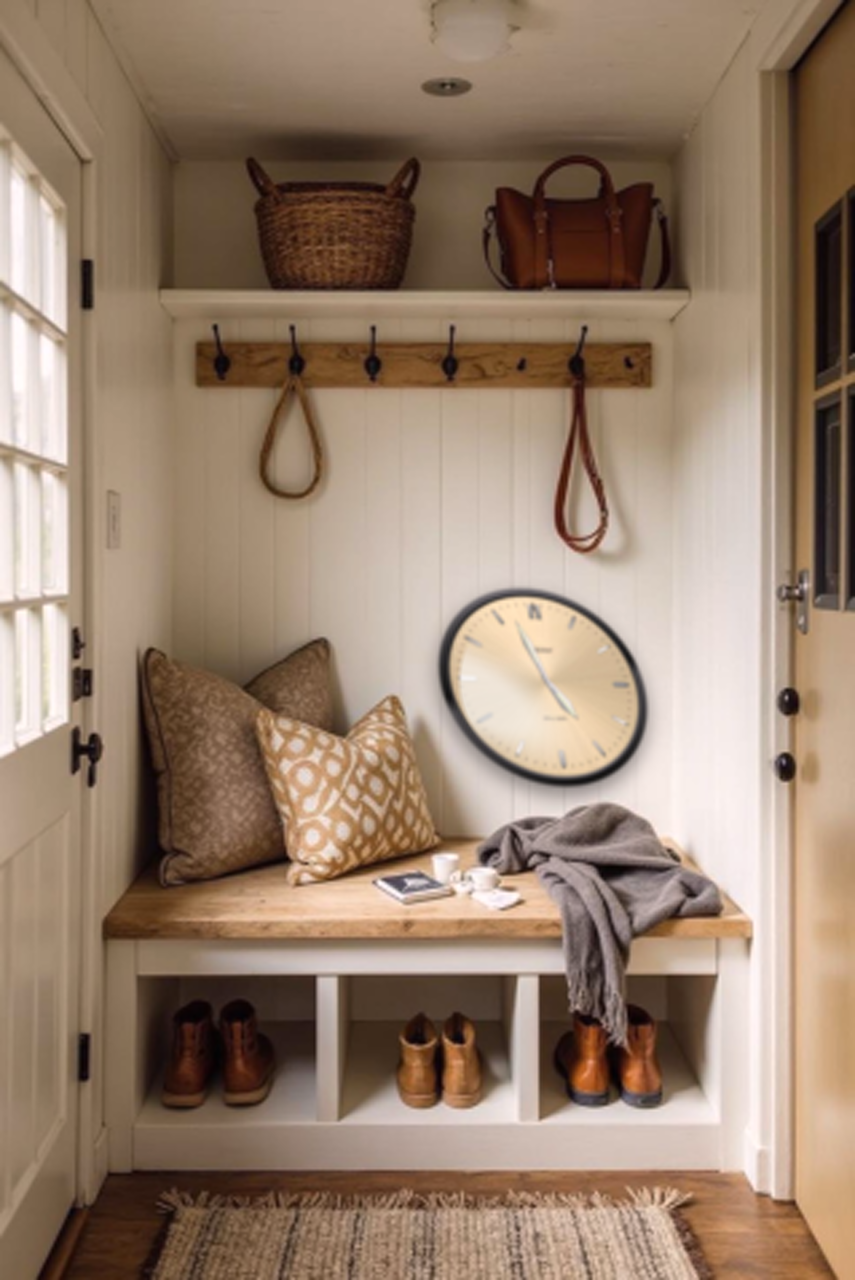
{"hour": 4, "minute": 57}
